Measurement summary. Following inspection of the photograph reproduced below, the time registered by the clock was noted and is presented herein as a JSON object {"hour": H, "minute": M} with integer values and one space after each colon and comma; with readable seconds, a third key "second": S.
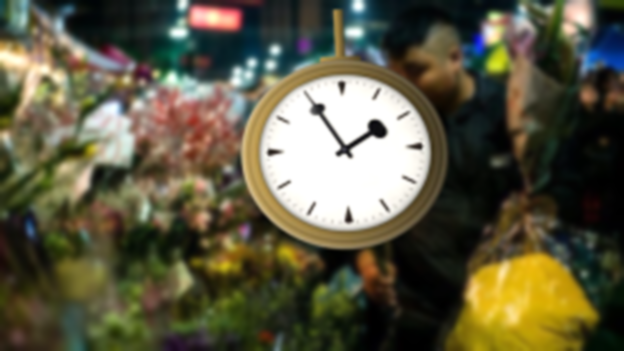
{"hour": 1, "minute": 55}
